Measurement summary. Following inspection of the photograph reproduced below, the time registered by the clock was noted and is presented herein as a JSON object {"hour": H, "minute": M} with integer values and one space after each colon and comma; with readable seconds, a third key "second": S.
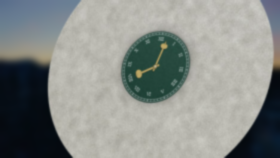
{"hour": 8, "minute": 2}
